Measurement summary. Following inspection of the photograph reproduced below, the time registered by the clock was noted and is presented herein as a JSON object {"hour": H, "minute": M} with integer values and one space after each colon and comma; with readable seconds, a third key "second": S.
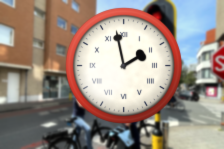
{"hour": 1, "minute": 58}
